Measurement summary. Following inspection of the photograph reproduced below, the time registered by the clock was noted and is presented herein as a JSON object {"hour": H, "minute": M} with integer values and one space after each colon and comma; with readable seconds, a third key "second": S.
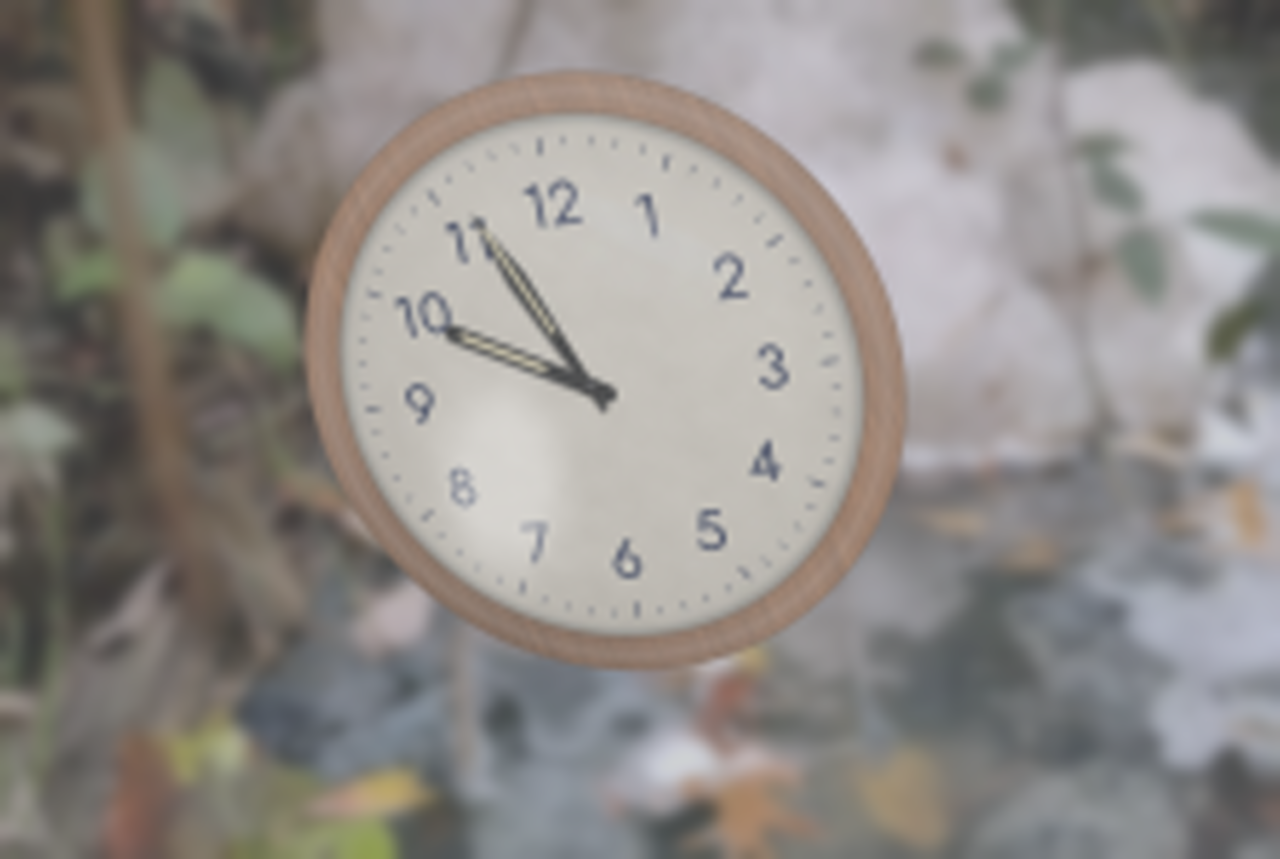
{"hour": 9, "minute": 56}
